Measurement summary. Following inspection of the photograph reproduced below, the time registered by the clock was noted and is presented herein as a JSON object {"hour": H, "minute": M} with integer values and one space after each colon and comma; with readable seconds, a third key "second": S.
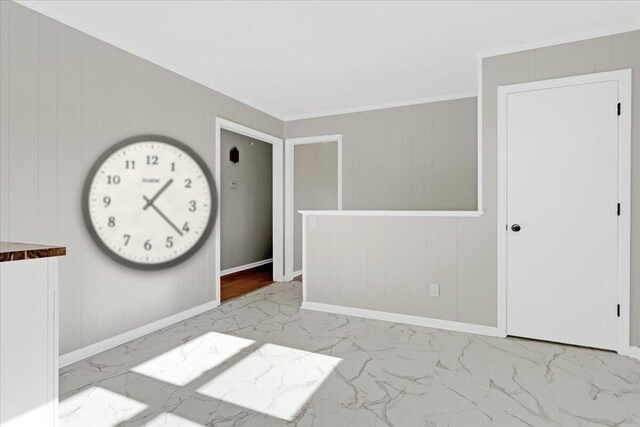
{"hour": 1, "minute": 22}
